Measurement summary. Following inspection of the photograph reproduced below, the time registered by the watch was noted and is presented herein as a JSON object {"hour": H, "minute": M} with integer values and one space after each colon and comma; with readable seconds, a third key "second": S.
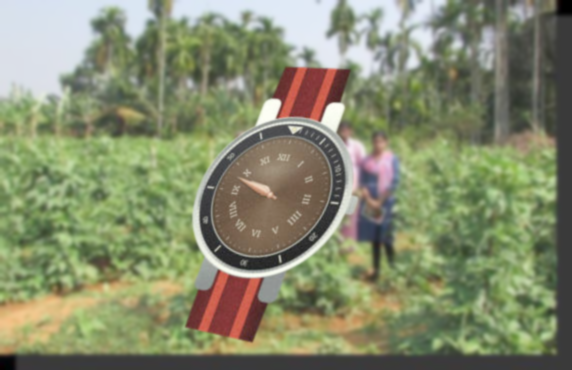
{"hour": 9, "minute": 48}
